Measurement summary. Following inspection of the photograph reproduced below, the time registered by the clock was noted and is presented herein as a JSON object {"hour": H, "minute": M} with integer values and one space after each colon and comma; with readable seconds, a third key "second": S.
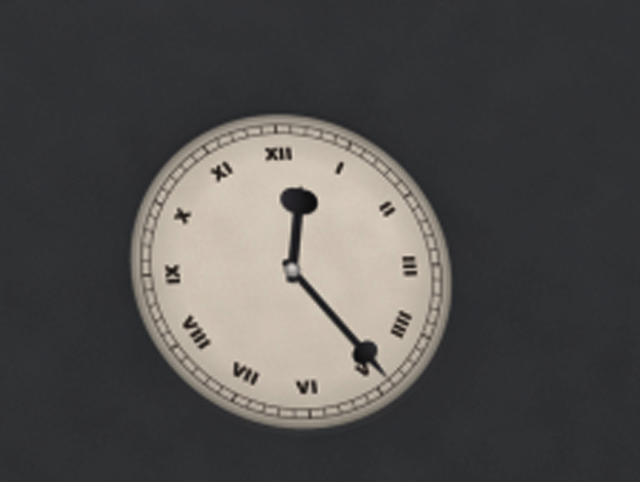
{"hour": 12, "minute": 24}
